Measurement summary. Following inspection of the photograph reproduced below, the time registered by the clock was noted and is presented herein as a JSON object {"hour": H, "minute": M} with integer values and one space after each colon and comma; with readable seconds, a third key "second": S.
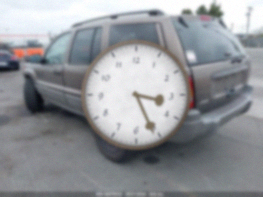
{"hour": 3, "minute": 26}
